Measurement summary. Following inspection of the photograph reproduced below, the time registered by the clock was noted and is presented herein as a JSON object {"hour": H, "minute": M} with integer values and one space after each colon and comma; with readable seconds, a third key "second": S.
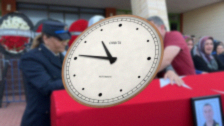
{"hour": 10, "minute": 46}
